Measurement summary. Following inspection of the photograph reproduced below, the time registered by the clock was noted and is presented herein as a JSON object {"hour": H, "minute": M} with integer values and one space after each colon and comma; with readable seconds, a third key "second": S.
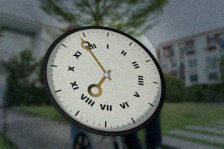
{"hour": 7, "minute": 59}
